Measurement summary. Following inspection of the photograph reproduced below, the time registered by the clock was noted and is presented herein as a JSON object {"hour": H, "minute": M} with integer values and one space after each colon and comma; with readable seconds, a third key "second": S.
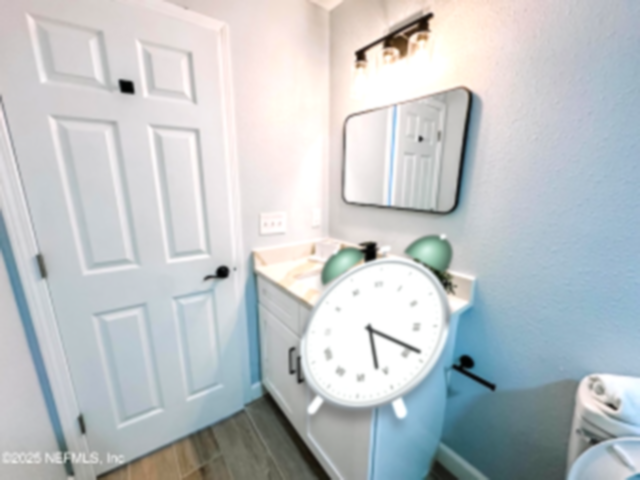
{"hour": 5, "minute": 19}
